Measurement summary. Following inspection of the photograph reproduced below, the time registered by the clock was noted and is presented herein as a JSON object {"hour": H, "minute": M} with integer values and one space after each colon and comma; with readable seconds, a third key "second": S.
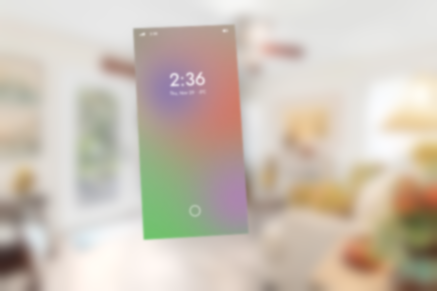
{"hour": 2, "minute": 36}
